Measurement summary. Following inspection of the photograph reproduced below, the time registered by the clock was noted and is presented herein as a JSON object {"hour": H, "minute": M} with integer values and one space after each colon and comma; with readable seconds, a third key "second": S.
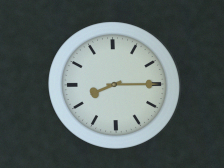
{"hour": 8, "minute": 15}
